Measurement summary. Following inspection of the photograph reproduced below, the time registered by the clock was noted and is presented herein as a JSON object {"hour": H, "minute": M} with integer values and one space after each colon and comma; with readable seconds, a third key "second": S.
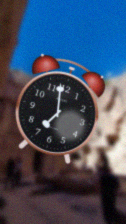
{"hour": 6, "minute": 58}
